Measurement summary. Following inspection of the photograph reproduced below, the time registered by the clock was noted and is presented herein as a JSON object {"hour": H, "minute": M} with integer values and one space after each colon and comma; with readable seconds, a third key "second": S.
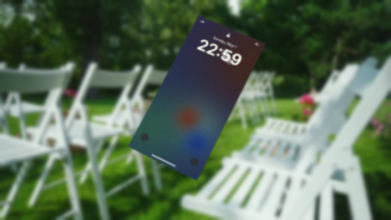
{"hour": 22, "minute": 59}
